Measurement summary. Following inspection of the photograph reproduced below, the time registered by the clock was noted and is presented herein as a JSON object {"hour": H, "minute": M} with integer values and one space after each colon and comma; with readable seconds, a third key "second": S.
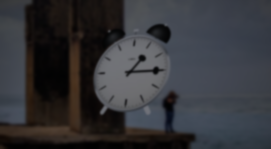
{"hour": 1, "minute": 15}
